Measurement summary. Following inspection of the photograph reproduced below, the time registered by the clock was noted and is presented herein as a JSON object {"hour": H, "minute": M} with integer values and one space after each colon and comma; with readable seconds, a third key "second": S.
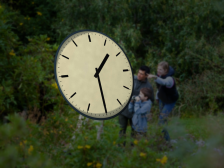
{"hour": 1, "minute": 30}
